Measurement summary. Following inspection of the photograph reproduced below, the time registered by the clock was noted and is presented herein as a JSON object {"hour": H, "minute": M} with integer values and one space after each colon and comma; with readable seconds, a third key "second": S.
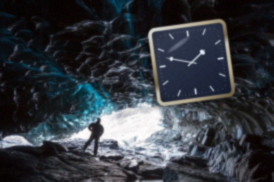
{"hour": 1, "minute": 48}
